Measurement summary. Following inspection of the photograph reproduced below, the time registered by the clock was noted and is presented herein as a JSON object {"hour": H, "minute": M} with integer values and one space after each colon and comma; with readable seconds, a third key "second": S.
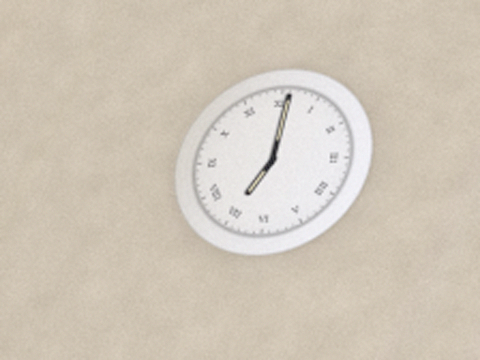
{"hour": 7, "minute": 1}
